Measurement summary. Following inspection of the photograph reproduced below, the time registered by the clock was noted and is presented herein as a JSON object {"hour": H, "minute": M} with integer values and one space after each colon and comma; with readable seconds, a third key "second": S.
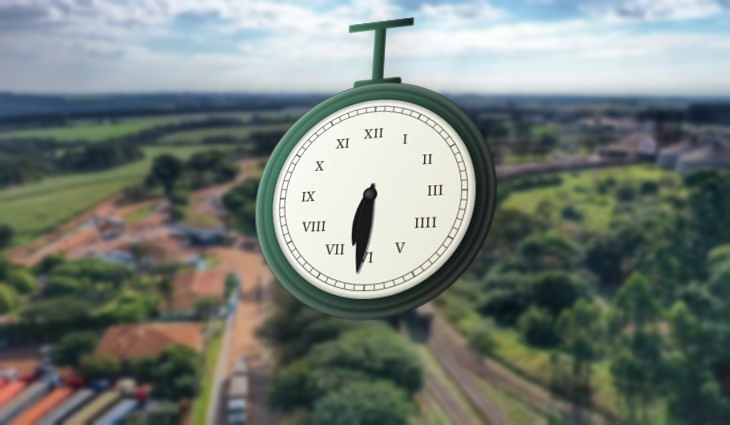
{"hour": 6, "minute": 31}
